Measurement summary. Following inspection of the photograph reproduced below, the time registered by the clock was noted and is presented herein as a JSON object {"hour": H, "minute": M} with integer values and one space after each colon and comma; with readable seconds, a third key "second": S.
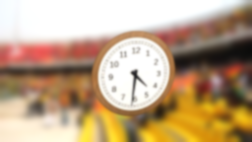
{"hour": 4, "minute": 31}
